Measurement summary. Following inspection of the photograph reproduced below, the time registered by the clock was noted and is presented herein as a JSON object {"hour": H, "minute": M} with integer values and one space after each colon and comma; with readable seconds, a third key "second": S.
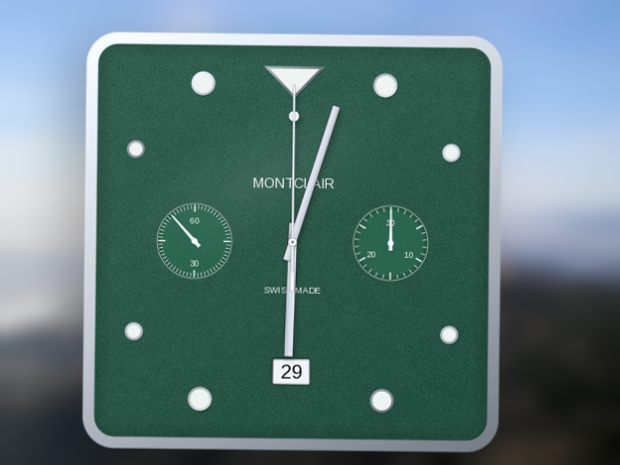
{"hour": 6, "minute": 2, "second": 53}
